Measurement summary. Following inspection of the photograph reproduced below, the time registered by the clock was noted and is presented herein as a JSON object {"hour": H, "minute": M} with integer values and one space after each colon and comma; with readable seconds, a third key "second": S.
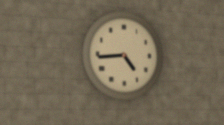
{"hour": 4, "minute": 44}
